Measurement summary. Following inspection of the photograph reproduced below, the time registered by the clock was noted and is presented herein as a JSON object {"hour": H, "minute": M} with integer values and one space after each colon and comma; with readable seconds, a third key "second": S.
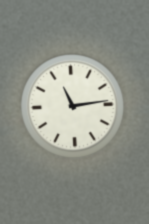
{"hour": 11, "minute": 14}
